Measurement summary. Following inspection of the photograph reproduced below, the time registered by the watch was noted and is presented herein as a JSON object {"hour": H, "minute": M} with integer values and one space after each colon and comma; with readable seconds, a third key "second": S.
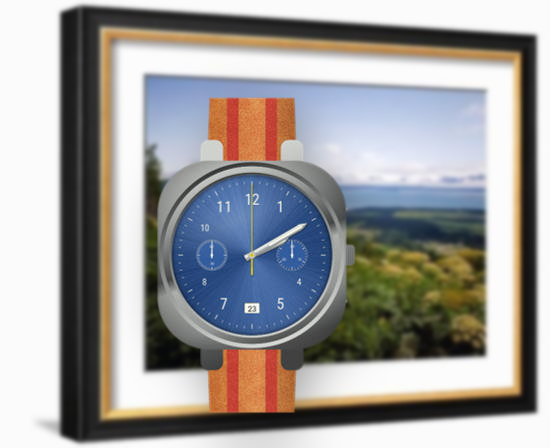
{"hour": 2, "minute": 10}
